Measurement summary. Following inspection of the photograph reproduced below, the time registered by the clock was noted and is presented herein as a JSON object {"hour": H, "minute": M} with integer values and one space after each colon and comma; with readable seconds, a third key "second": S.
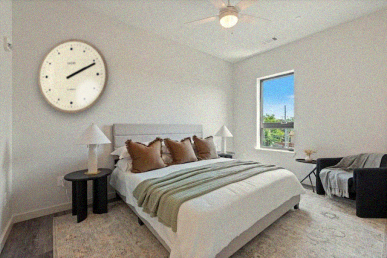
{"hour": 2, "minute": 11}
